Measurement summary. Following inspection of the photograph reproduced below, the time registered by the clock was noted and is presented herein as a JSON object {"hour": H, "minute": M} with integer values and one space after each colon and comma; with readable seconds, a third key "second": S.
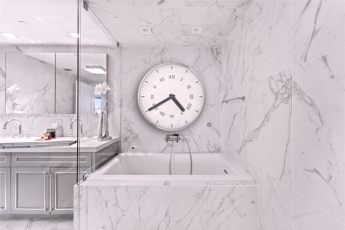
{"hour": 4, "minute": 40}
